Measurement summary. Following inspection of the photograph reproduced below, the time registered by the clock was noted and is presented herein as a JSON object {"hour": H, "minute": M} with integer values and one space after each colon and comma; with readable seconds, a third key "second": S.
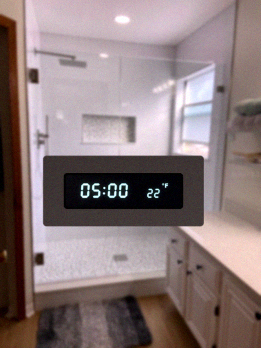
{"hour": 5, "minute": 0}
